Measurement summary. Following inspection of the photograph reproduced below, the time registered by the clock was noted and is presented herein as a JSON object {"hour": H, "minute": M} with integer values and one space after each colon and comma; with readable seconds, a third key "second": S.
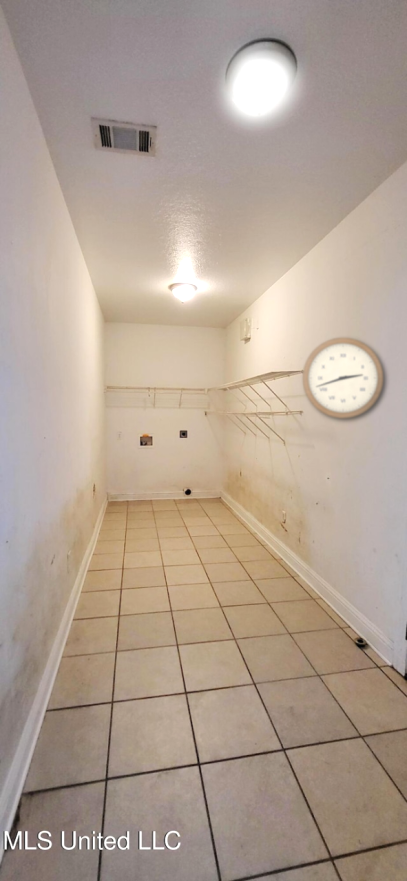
{"hour": 2, "minute": 42}
